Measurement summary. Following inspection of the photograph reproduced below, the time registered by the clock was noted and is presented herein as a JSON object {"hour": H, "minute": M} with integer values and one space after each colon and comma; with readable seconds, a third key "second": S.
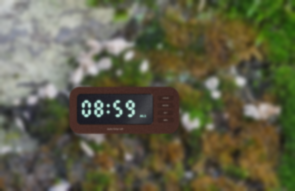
{"hour": 8, "minute": 59}
